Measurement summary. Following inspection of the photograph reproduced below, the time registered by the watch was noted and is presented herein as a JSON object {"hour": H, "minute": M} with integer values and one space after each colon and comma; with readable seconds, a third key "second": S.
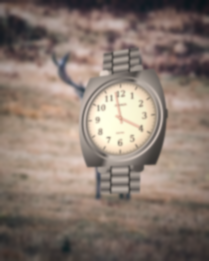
{"hour": 3, "minute": 58}
